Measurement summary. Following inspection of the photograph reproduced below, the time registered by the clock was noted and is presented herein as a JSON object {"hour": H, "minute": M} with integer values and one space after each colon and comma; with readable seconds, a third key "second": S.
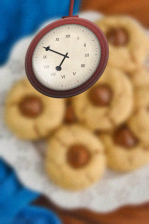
{"hour": 6, "minute": 49}
